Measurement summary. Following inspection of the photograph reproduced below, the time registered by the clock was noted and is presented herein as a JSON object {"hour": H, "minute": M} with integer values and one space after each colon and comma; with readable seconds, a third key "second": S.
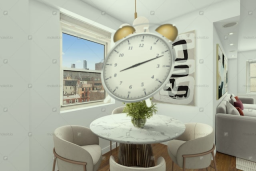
{"hour": 8, "minute": 11}
